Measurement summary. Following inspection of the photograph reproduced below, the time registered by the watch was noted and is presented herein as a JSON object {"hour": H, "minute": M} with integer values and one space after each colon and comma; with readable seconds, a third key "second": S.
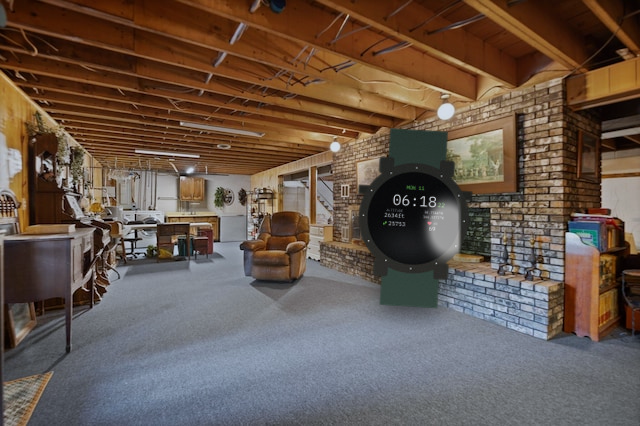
{"hour": 6, "minute": 18}
